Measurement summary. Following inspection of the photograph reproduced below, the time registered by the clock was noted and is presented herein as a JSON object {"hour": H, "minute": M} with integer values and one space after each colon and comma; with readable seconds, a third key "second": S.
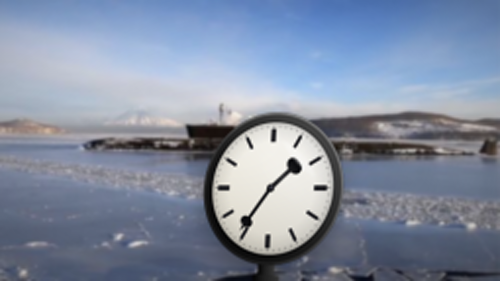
{"hour": 1, "minute": 36}
